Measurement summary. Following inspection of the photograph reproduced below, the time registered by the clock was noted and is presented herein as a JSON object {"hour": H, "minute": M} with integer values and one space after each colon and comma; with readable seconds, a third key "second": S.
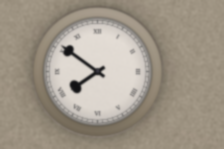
{"hour": 7, "minute": 51}
